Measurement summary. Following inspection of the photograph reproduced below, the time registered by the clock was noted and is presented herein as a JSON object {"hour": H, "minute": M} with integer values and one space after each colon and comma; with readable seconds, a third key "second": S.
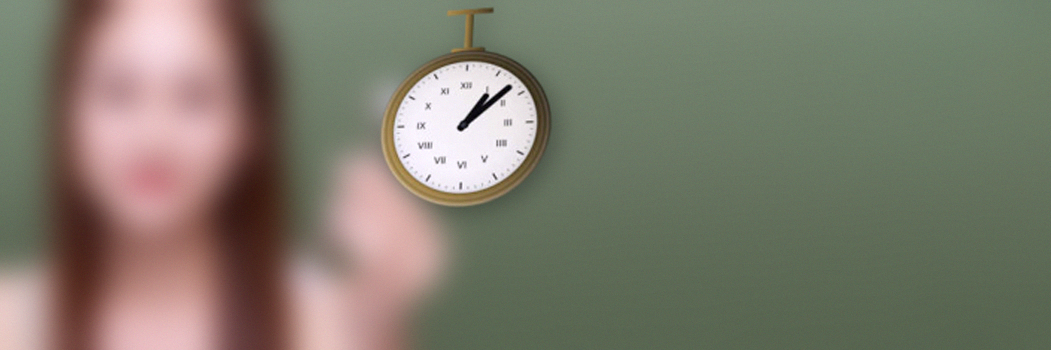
{"hour": 1, "minute": 8}
